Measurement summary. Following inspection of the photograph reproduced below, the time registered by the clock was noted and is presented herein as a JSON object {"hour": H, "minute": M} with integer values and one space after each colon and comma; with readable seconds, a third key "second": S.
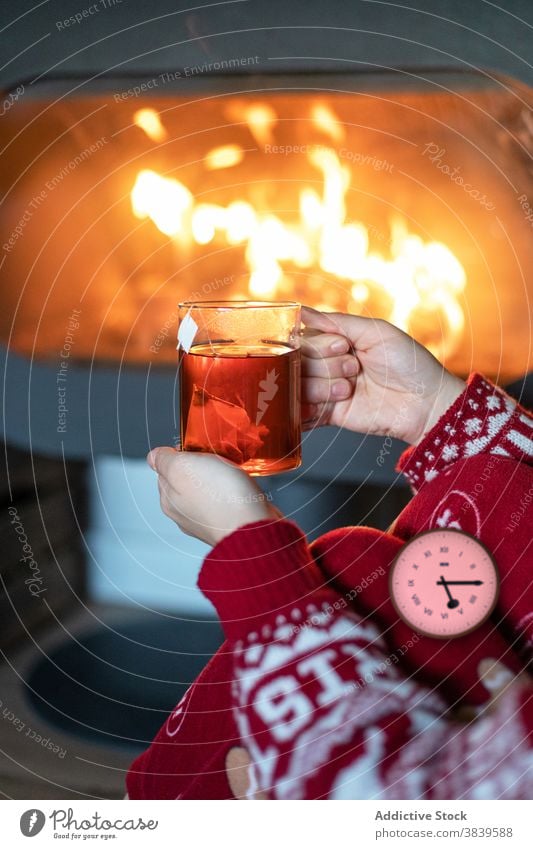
{"hour": 5, "minute": 15}
